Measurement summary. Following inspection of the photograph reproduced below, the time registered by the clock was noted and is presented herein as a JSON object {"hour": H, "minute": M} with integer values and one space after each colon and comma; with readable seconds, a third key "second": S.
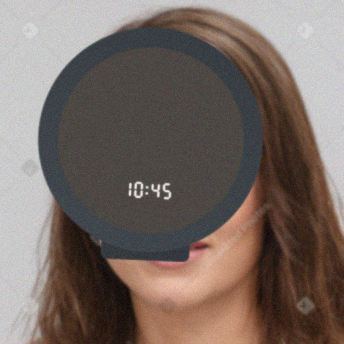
{"hour": 10, "minute": 45}
